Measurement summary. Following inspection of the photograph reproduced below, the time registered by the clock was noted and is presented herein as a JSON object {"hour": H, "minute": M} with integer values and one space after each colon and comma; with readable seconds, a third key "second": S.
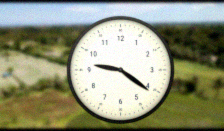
{"hour": 9, "minute": 21}
